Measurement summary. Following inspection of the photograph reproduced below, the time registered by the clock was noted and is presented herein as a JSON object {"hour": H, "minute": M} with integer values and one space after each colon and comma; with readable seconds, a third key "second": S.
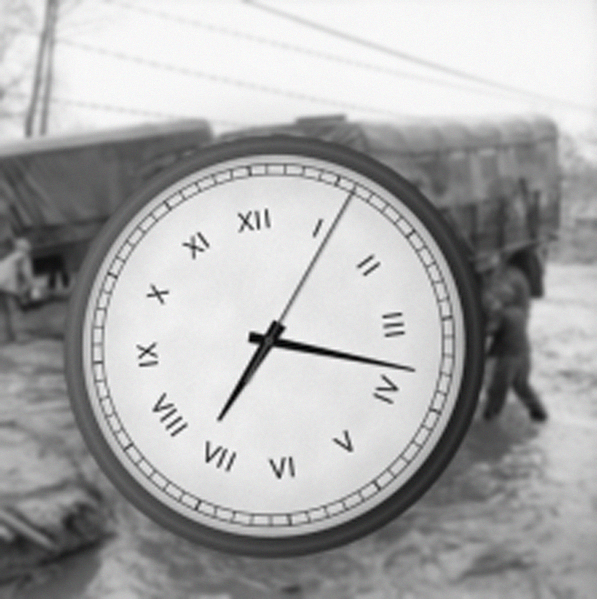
{"hour": 7, "minute": 18, "second": 6}
